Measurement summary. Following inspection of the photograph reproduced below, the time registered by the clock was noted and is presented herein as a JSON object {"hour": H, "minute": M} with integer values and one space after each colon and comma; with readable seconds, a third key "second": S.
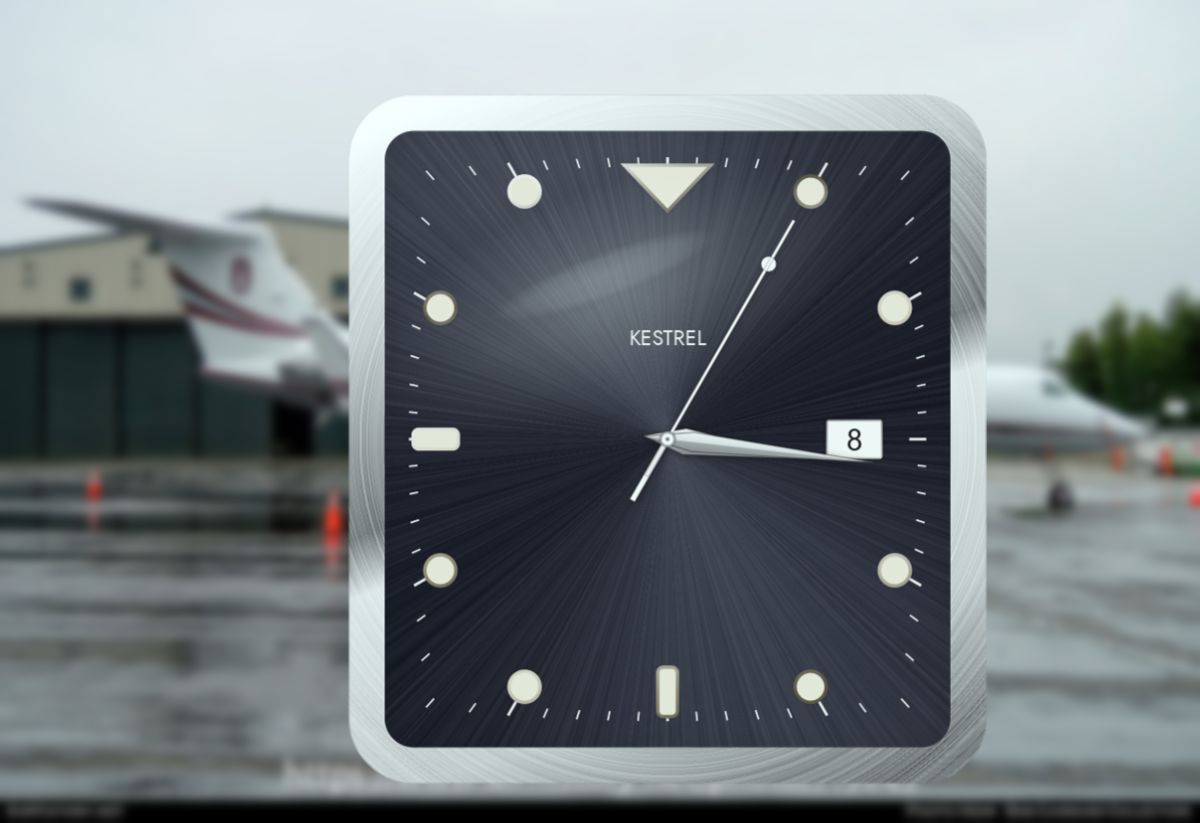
{"hour": 3, "minute": 16, "second": 5}
